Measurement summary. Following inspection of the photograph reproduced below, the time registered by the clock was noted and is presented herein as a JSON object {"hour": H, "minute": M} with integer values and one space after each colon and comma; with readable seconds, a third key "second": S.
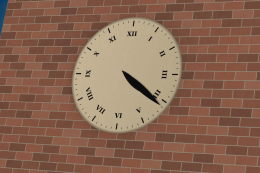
{"hour": 4, "minute": 21}
